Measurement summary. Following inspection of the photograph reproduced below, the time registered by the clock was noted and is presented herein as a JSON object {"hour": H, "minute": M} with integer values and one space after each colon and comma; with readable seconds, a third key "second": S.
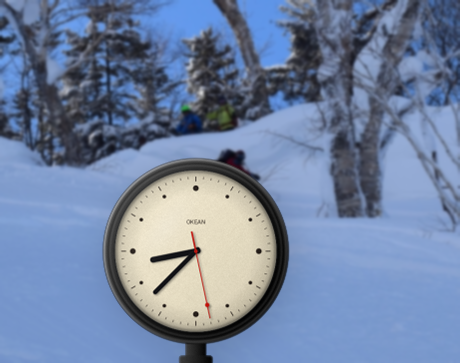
{"hour": 8, "minute": 37, "second": 28}
